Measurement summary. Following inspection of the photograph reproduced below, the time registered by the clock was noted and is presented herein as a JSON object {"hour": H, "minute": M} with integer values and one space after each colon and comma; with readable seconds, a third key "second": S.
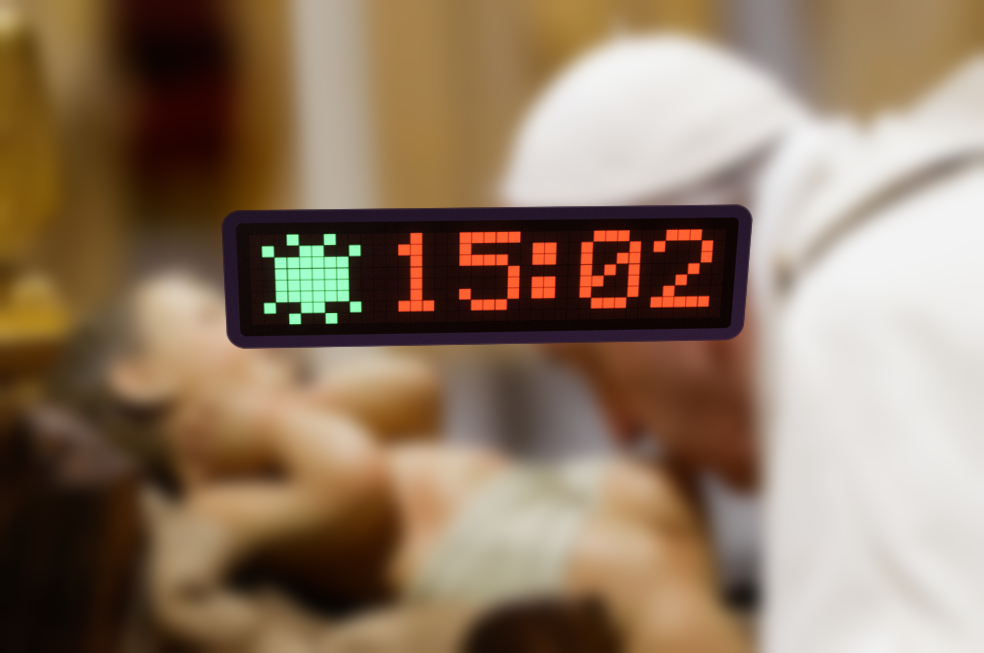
{"hour": 15, "minute": 2}
